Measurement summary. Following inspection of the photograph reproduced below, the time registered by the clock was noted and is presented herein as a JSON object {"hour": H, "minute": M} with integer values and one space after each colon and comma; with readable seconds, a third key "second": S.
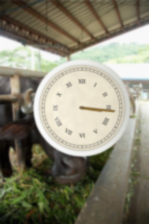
{"hour": 3, "minute": 16}
